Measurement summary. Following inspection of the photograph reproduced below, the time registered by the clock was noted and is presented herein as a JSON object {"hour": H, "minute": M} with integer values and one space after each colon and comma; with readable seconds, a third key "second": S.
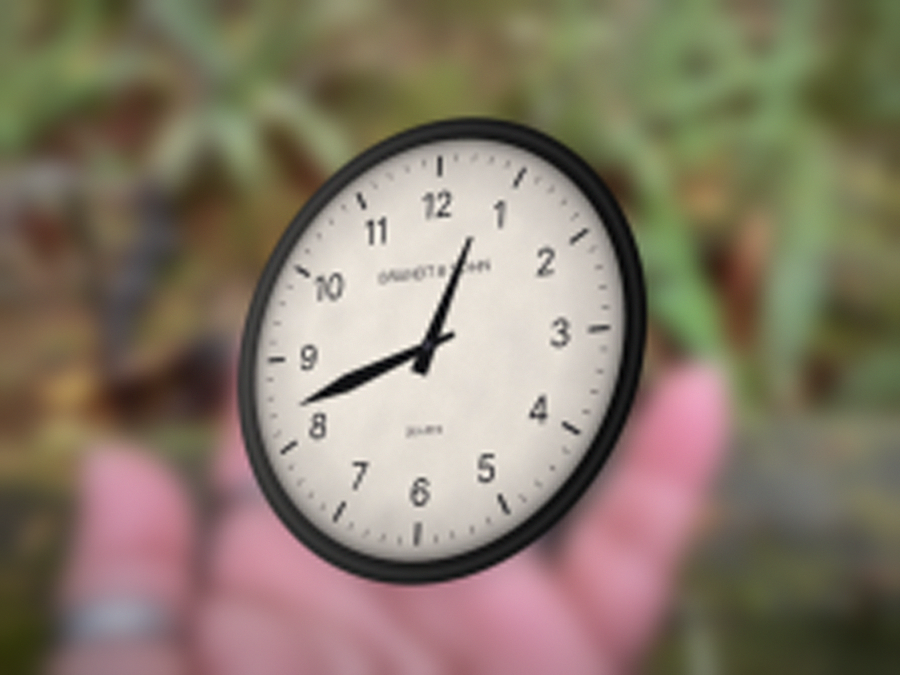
{"hour": 12, "minute": 42}
